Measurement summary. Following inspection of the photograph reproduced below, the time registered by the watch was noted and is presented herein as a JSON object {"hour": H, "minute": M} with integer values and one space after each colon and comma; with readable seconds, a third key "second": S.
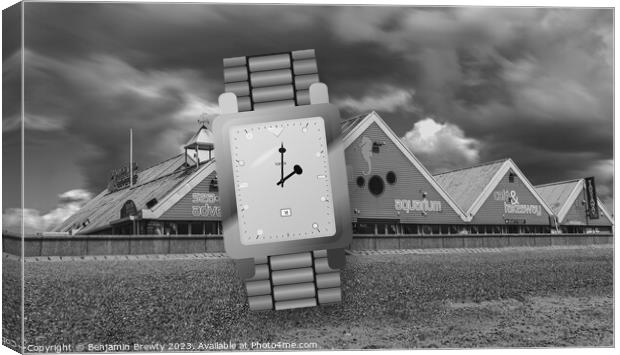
{"hour": 2, "minute": 1}
